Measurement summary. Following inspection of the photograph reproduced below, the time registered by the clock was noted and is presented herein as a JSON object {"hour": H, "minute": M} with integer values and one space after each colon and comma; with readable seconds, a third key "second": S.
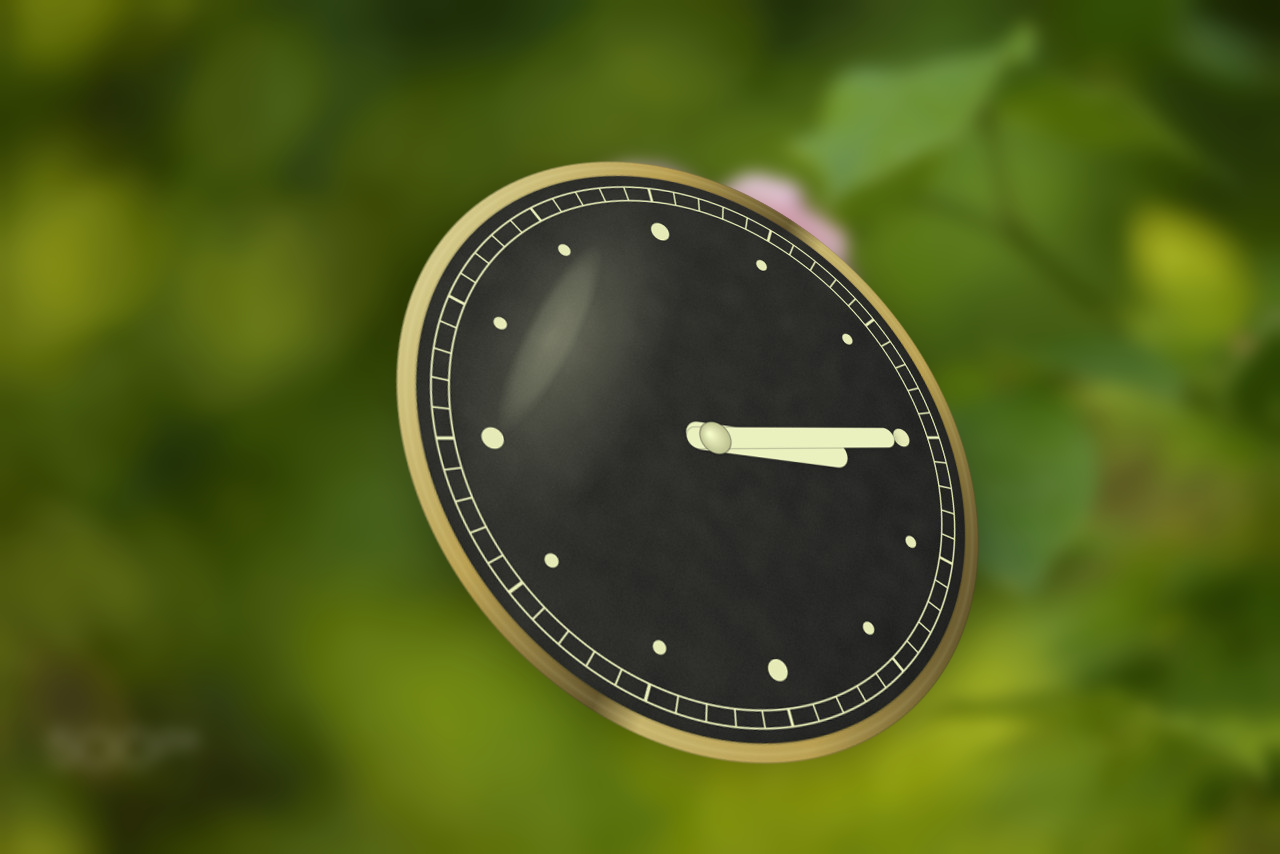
{"hour": 3, "minute": 15}
